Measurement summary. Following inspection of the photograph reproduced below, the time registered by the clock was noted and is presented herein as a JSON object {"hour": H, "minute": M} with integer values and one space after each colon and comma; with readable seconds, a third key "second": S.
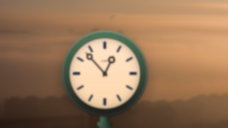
{"hour": 12, "minute": 53}
